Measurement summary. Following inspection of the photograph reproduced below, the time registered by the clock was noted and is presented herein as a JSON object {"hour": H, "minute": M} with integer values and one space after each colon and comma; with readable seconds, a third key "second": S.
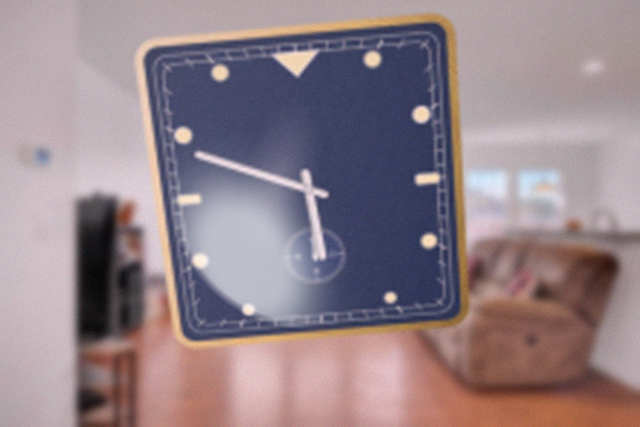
{"hour": 5, "minute": 49}
